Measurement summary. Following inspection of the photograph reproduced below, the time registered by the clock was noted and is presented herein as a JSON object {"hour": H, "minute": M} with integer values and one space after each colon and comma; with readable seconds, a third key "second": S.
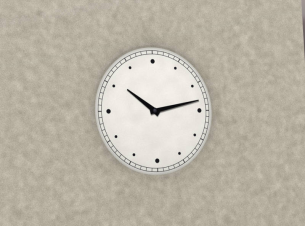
{"hour": 10, "minute": 13}
